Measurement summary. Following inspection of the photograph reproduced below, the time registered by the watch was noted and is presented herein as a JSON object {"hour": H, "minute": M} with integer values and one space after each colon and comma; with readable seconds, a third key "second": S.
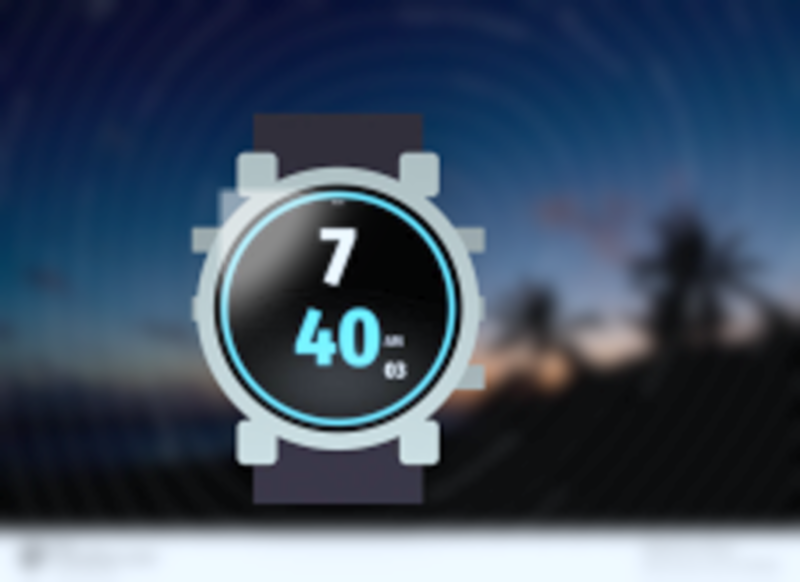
{"hour": 7, "minute": 40}
